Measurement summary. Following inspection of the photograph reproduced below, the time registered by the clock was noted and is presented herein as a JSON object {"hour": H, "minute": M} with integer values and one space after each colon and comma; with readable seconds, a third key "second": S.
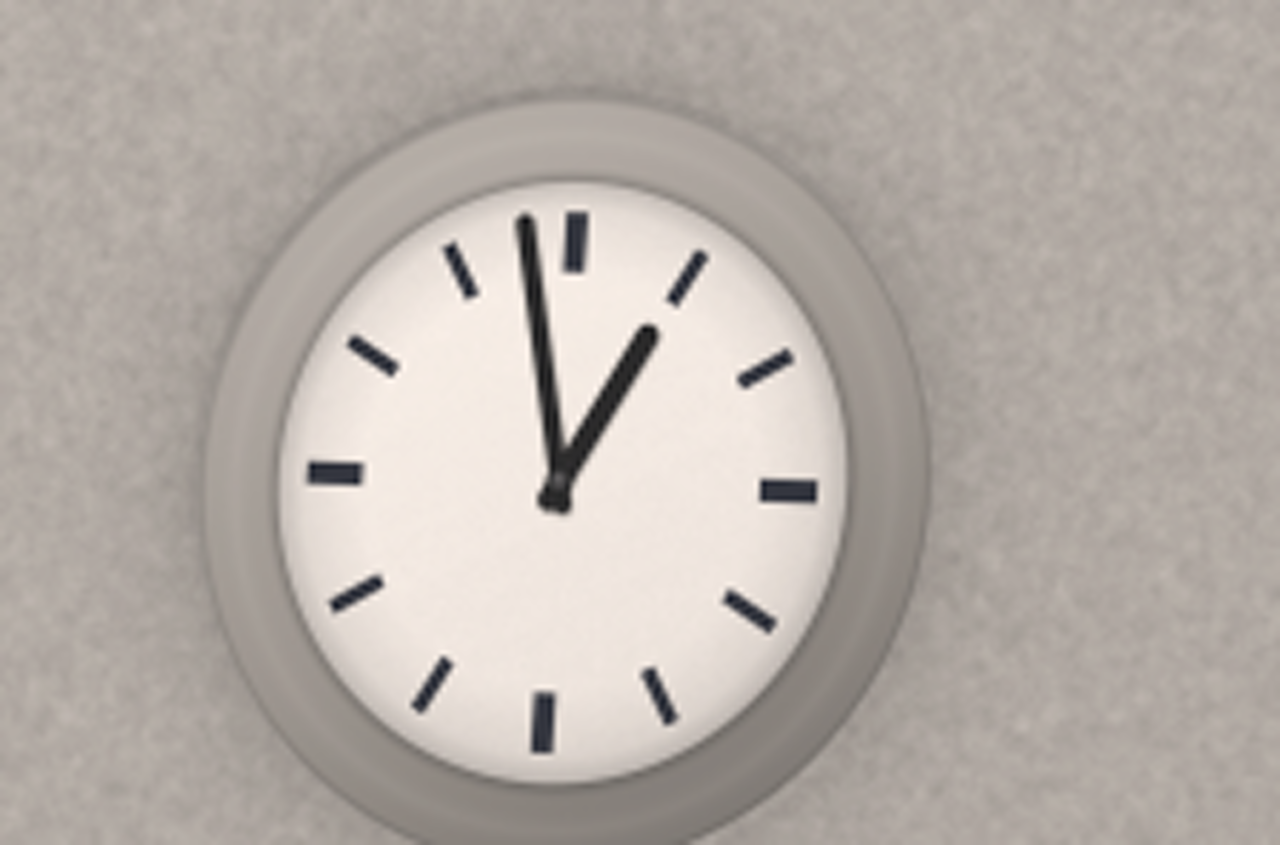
{"hour": 12, "minute": 58}
